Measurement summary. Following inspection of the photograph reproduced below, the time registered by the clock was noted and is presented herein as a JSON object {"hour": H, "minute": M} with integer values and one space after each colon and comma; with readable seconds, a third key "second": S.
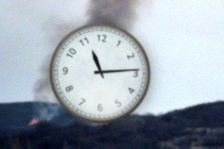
{"hour": 11, "minute": 14}
